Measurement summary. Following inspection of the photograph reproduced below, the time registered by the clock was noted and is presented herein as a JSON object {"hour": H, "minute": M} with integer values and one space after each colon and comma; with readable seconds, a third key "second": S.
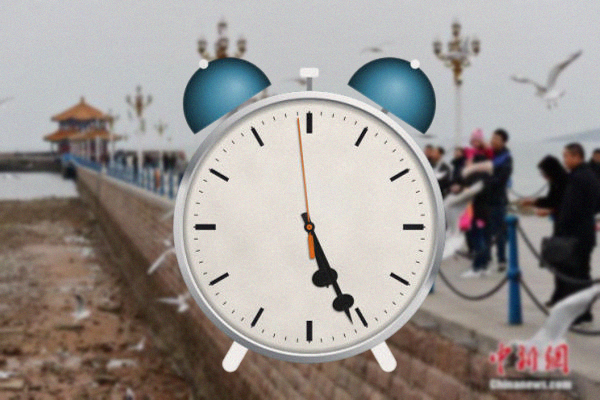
{"hour": 5, "minute": 25, "second": 59}
